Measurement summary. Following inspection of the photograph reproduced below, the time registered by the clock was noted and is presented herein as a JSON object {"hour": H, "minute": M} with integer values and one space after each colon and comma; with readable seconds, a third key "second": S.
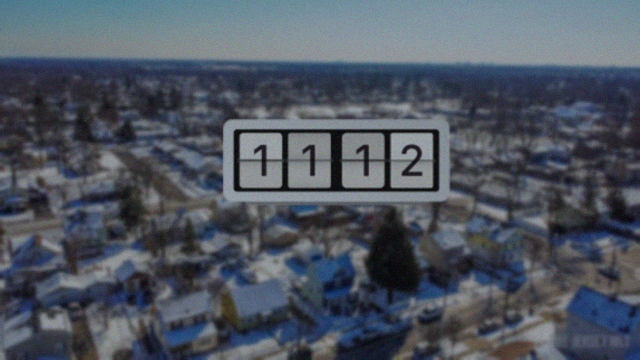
{"hour": 11, "minute": 12}
